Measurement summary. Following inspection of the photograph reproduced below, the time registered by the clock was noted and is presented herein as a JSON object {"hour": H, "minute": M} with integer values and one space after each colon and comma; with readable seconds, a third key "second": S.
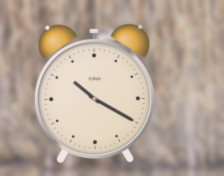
{"hour": 10, "minute": 20}
